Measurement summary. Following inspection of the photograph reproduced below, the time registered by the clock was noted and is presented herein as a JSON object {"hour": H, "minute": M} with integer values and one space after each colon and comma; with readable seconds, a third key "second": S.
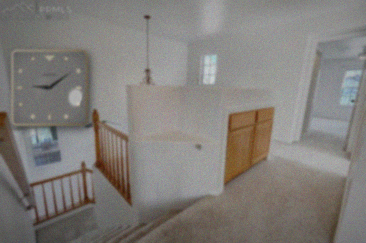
{"hour": 9, "minute": 9}
